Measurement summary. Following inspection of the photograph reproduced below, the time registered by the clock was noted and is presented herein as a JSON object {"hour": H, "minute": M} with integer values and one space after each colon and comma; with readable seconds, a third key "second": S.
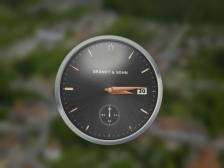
{"hour": 3, "minute": 14}
